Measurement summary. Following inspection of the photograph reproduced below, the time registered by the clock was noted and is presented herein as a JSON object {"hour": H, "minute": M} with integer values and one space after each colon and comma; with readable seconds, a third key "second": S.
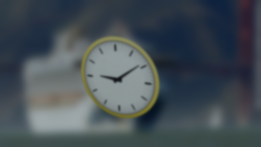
{"hour": 9, "minute": 9}
